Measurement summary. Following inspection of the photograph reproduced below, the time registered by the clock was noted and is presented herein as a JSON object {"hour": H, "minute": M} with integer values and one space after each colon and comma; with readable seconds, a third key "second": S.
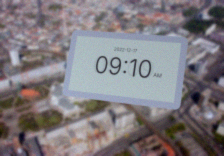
{"hour": 9, "minute": 10}
